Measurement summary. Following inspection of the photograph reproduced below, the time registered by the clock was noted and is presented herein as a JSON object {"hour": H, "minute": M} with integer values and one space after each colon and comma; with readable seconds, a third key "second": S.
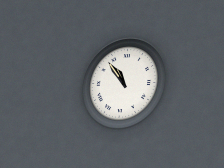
{"hour": 10, "minute": 53}
